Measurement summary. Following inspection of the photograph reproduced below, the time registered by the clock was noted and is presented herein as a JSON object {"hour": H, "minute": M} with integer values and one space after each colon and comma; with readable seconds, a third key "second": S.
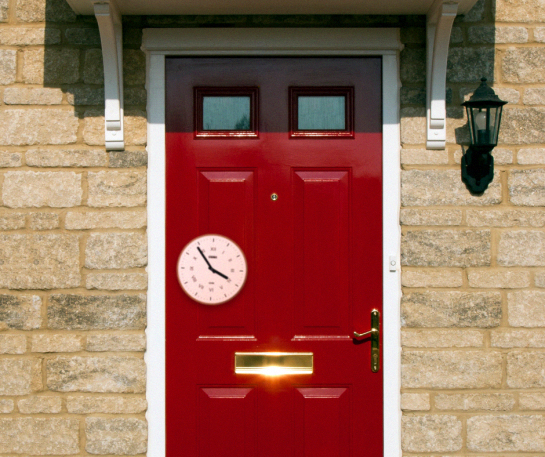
{"hour": 3, "minute": 54}
